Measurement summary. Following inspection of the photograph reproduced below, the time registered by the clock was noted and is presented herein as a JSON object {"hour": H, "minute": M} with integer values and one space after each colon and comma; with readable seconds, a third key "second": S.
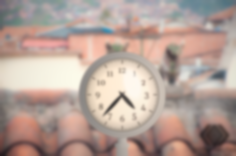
{"hour": 4, "minute": 37}
